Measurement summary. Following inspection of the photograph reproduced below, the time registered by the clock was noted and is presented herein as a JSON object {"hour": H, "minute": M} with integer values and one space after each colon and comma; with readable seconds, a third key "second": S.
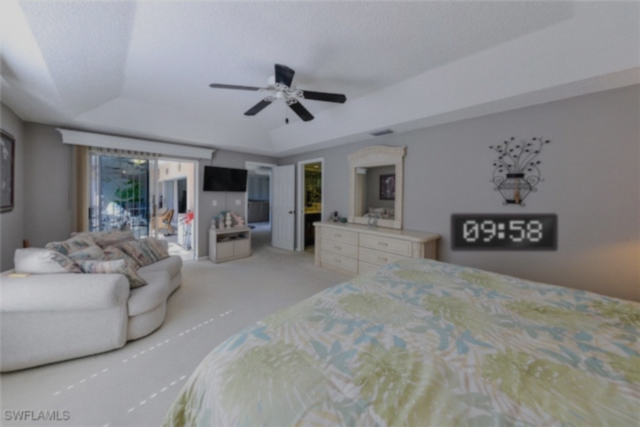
{"hour": 9, "minute": 58}
